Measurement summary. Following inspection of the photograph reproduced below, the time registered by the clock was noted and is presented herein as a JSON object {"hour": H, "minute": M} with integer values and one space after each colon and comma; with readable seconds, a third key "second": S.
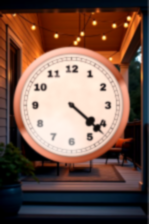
{"hour": 4, "minute": 22}
